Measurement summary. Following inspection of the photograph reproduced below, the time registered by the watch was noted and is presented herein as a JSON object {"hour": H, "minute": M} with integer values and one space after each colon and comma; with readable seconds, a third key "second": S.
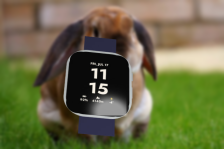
{"hour": 11, "minute": 15}
